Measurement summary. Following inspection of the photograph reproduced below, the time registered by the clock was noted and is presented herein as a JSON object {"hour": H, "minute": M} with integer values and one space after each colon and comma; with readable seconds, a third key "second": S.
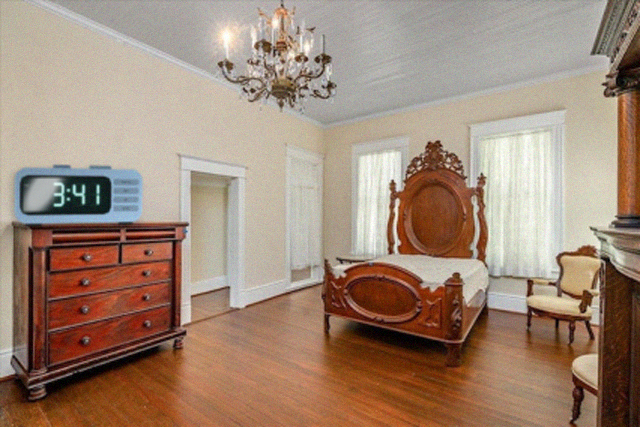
{"hour": 3, "minute": 41}
